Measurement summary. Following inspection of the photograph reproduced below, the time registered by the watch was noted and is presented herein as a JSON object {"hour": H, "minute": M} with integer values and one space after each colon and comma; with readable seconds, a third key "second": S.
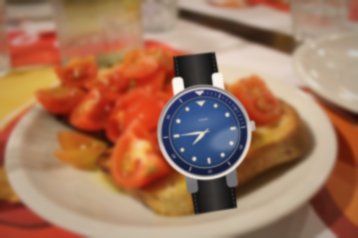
{"hour": 7, "minute": 45}
